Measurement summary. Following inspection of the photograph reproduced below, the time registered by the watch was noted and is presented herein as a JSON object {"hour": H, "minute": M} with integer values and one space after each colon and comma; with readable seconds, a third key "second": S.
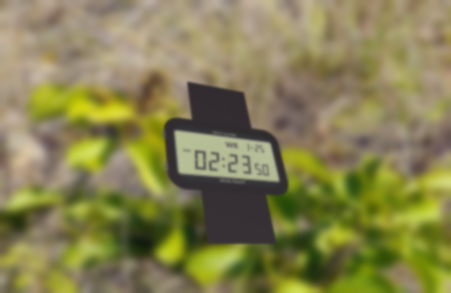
{"hour": 2, "minute": 23, "second": 50}
